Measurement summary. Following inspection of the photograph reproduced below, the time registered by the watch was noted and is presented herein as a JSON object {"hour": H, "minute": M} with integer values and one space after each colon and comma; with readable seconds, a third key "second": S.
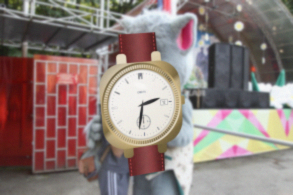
{"hour": 2, "minute": 32}
